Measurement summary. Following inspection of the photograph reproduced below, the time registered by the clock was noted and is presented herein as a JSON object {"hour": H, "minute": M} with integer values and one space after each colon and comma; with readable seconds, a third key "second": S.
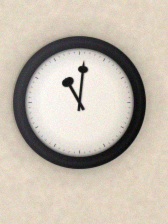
{"hour": 11, "minute": 1}
